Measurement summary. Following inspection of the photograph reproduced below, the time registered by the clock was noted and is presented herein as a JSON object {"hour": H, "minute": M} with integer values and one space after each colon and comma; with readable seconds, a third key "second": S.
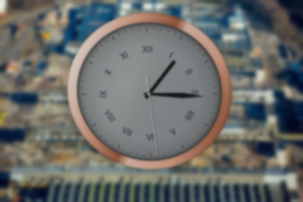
{"hour": 1, "minute": 15, "second": 29}
